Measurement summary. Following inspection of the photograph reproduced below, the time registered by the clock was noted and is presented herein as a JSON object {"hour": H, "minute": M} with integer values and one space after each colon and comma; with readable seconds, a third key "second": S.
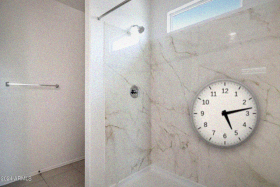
{"hour": 5, "minute": 13}
